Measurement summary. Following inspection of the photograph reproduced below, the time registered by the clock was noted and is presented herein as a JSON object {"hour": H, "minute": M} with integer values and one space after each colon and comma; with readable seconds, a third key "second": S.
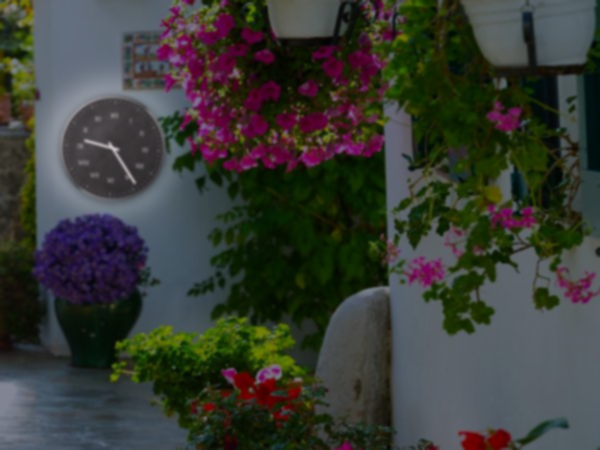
{"hour": 9, "minute": 24}
